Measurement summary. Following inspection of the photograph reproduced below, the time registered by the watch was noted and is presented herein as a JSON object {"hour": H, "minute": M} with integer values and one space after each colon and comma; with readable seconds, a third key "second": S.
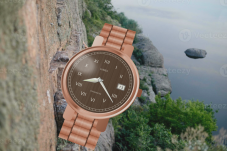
{"hour": 8, "minute": 22}
